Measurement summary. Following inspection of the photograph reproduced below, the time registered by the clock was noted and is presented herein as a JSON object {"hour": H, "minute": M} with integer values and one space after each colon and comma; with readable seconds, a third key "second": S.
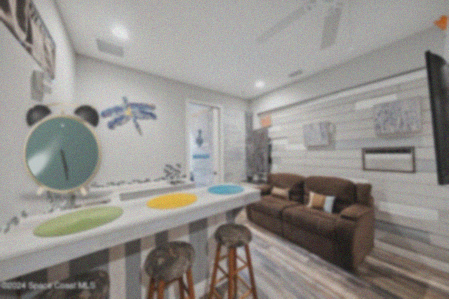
{"hour": 5, "minute": 28}
